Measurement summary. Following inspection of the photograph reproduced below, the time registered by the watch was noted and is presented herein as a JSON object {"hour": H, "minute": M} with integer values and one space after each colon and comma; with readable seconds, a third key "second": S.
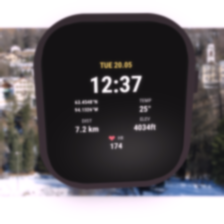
{"hour": 12, "minute": 37}
